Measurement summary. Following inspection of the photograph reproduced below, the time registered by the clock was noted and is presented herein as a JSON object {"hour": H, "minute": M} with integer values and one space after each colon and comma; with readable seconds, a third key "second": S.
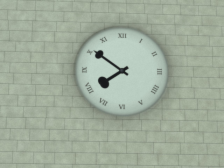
{"hour": 7, "minute": 51}
